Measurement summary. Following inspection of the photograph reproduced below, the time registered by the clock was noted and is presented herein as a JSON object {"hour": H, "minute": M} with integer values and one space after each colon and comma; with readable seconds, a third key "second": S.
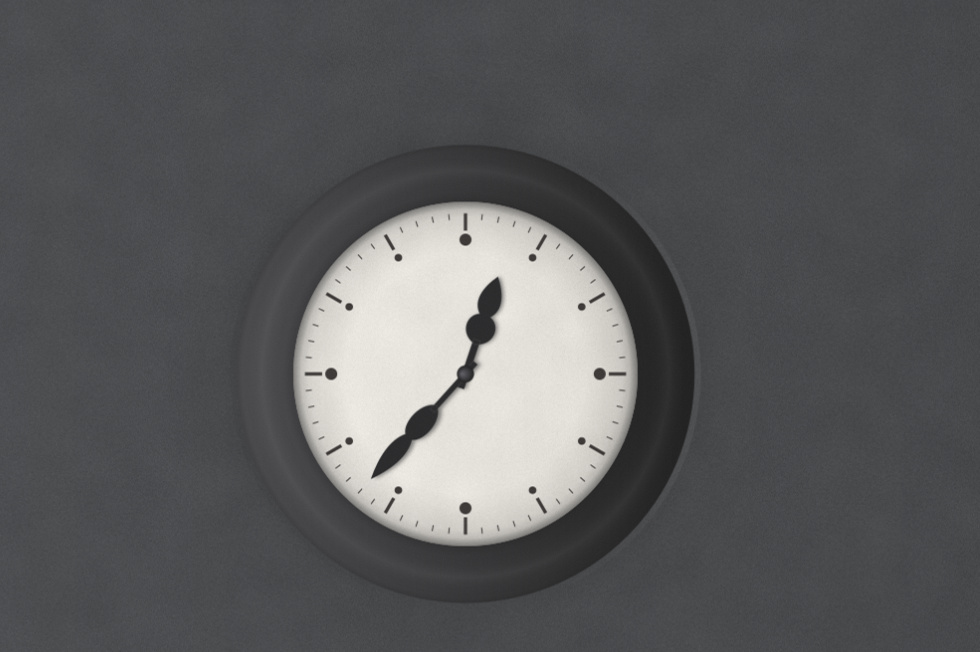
{"hour": 12, "minute": 37}
